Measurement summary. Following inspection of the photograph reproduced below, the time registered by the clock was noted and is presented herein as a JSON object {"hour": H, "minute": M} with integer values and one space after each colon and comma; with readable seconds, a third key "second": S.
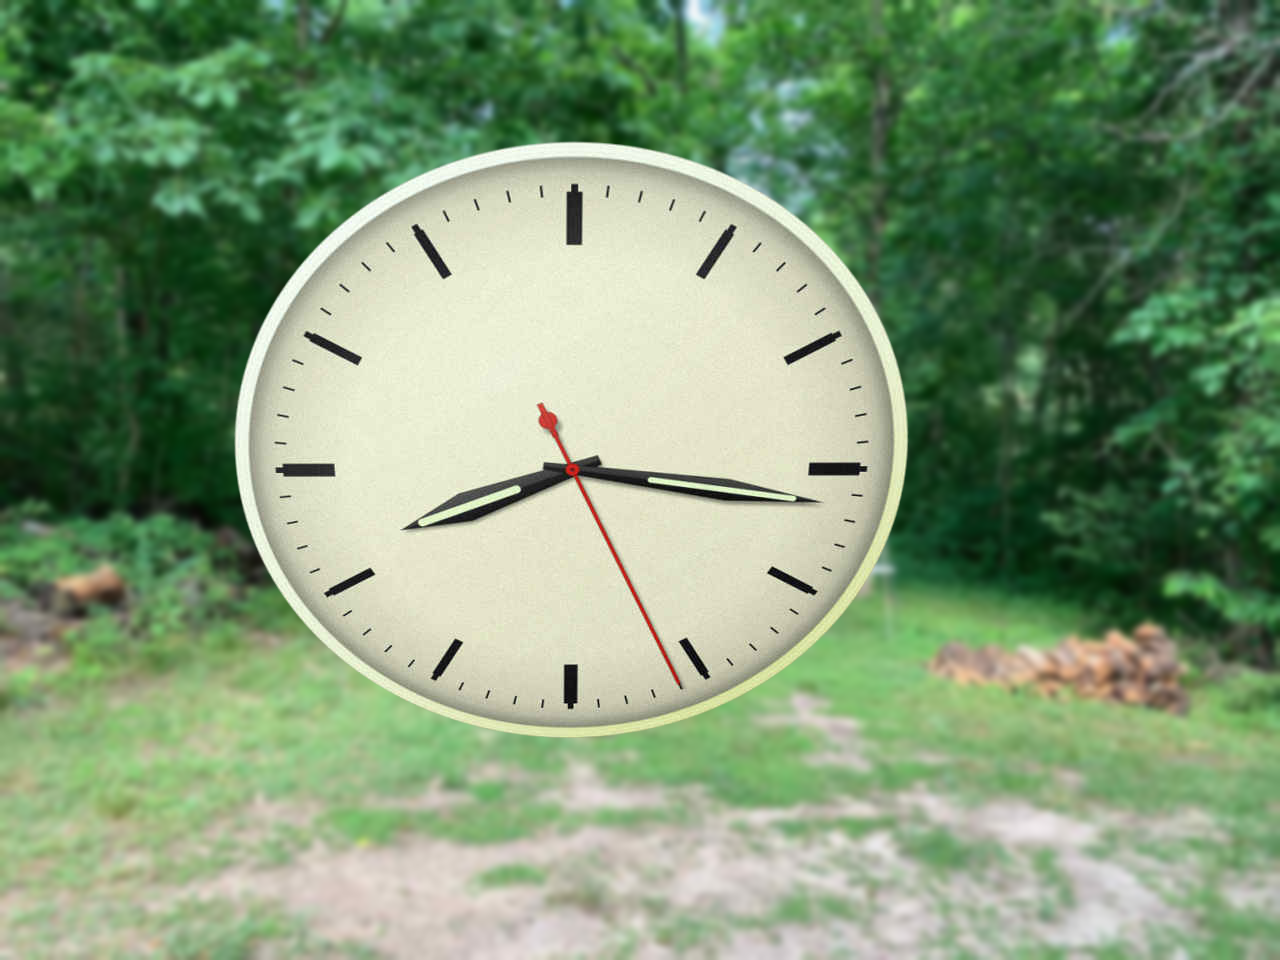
{"hour": 8, "minute": 16, "second": 26}
